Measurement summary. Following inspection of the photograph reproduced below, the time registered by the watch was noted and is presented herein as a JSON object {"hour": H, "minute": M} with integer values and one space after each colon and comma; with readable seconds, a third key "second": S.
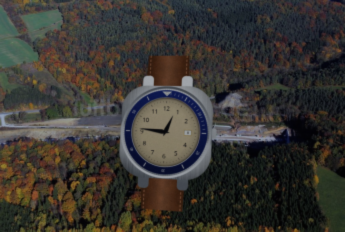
{"hour": 12, "minute": 46}
